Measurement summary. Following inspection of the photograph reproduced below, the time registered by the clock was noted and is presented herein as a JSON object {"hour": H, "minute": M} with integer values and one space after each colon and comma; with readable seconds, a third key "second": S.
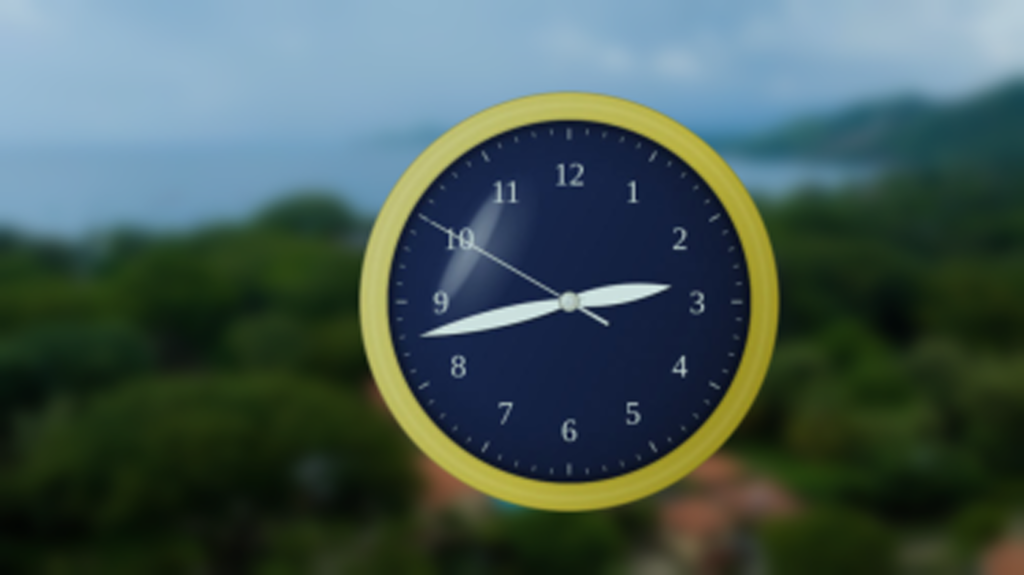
{"hour": 2, "minute": 42, "second": 50}
